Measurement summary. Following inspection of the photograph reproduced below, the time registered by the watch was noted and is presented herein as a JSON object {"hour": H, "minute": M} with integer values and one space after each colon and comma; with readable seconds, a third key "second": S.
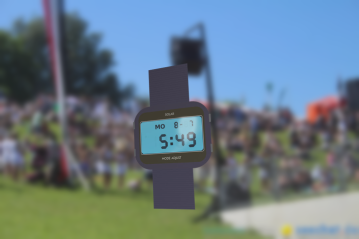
{"hour": 5, "minute": 49}
